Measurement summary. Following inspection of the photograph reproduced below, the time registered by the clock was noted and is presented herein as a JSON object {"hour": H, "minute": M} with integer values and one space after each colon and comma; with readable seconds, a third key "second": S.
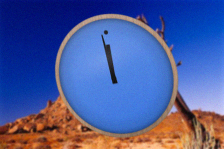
{"hour": 11, "minute": 59}
